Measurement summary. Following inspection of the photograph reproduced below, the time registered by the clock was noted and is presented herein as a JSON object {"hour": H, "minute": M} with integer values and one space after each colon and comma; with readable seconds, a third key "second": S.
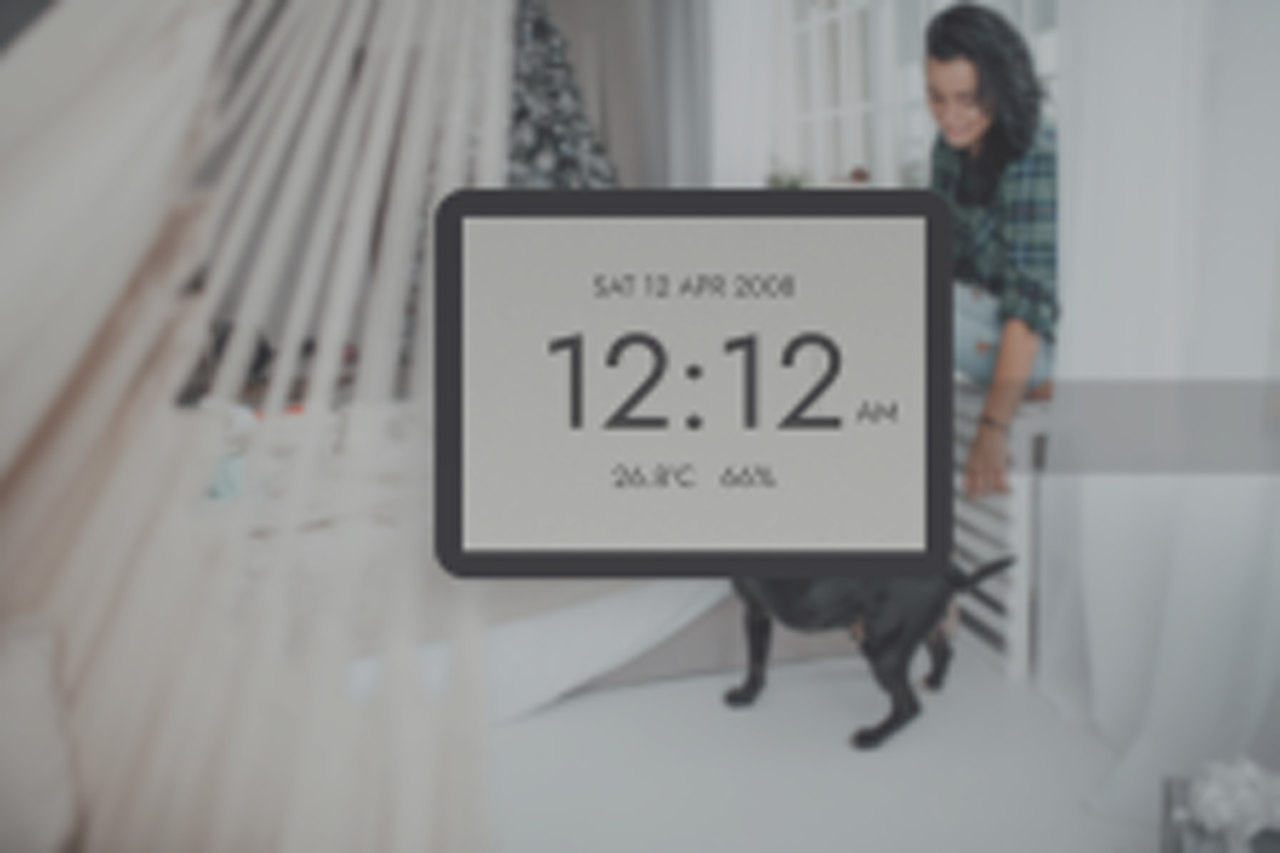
{"hour": 12, "minute": 12}
